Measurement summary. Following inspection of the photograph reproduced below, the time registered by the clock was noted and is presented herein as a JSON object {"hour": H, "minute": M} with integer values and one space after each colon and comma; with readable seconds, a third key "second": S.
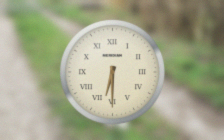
{"hour": 6, "minute": 30}
